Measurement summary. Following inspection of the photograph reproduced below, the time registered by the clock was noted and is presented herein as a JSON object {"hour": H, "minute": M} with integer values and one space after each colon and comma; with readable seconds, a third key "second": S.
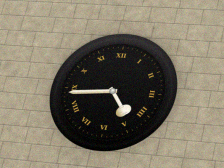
{"hour": 4, "minute": 44}
